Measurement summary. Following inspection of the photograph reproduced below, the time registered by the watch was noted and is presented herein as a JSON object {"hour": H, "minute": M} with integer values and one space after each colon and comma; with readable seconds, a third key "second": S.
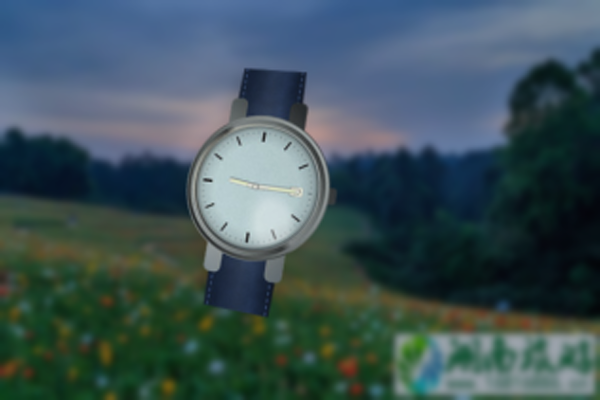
{"hour": 9, "minute": 15}
